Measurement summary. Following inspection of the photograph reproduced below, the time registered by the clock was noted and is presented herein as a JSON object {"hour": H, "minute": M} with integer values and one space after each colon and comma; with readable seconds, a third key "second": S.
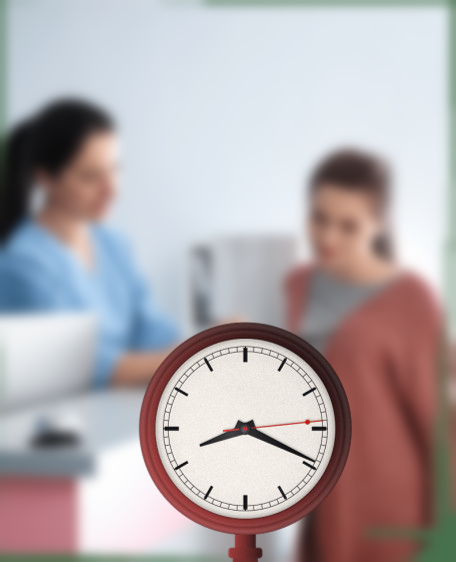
{"hour": 8, "minute": 19, "second": 14}
